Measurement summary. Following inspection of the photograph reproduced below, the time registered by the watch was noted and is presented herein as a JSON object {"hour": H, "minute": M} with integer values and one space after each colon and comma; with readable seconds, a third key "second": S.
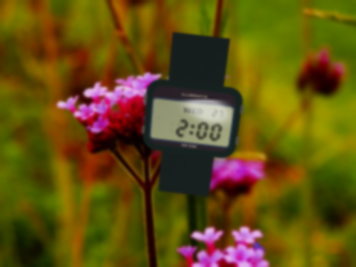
{"hour": 2, "minute": 0}
